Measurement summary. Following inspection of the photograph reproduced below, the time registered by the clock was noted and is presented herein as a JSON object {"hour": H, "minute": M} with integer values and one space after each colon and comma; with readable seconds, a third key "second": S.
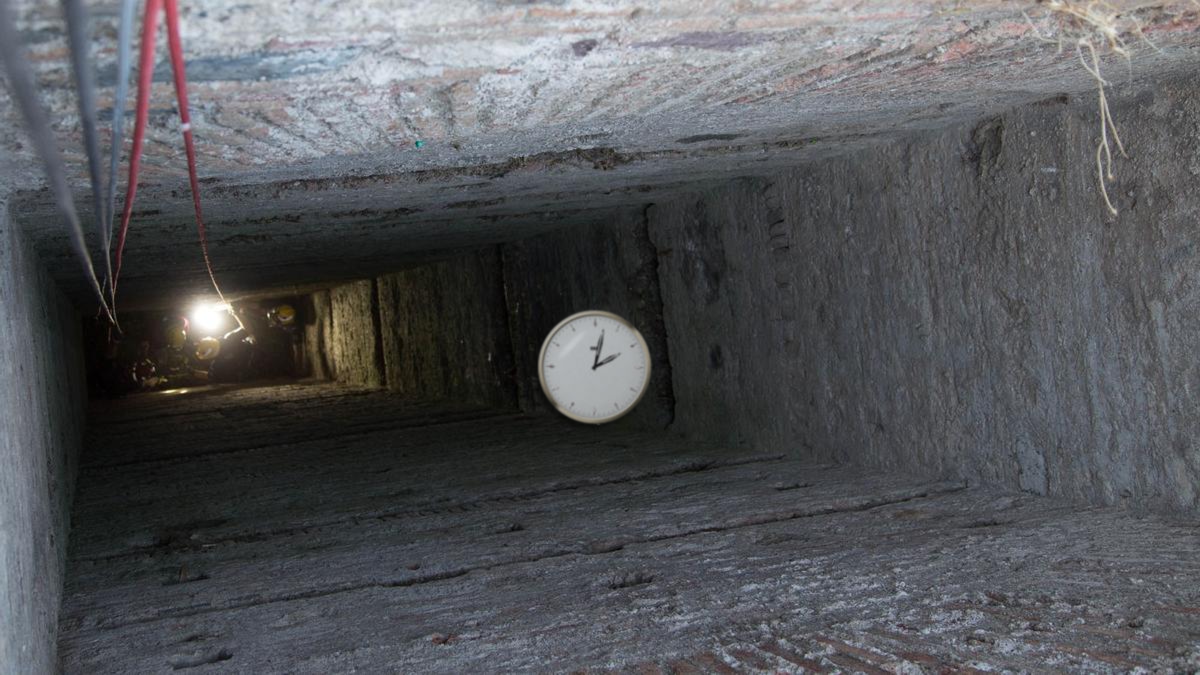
{"hour": 2, "minute": 2}
